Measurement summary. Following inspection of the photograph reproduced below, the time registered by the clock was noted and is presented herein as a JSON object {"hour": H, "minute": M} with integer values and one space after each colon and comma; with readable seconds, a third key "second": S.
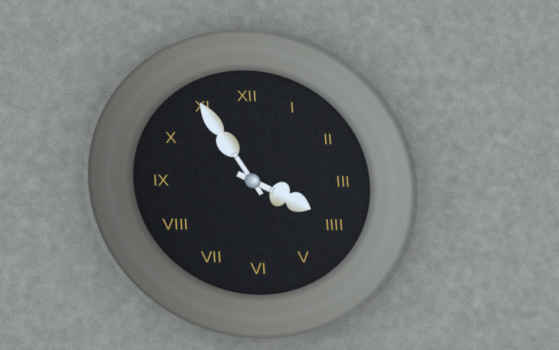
{"hour": 3, "minute": 55}
